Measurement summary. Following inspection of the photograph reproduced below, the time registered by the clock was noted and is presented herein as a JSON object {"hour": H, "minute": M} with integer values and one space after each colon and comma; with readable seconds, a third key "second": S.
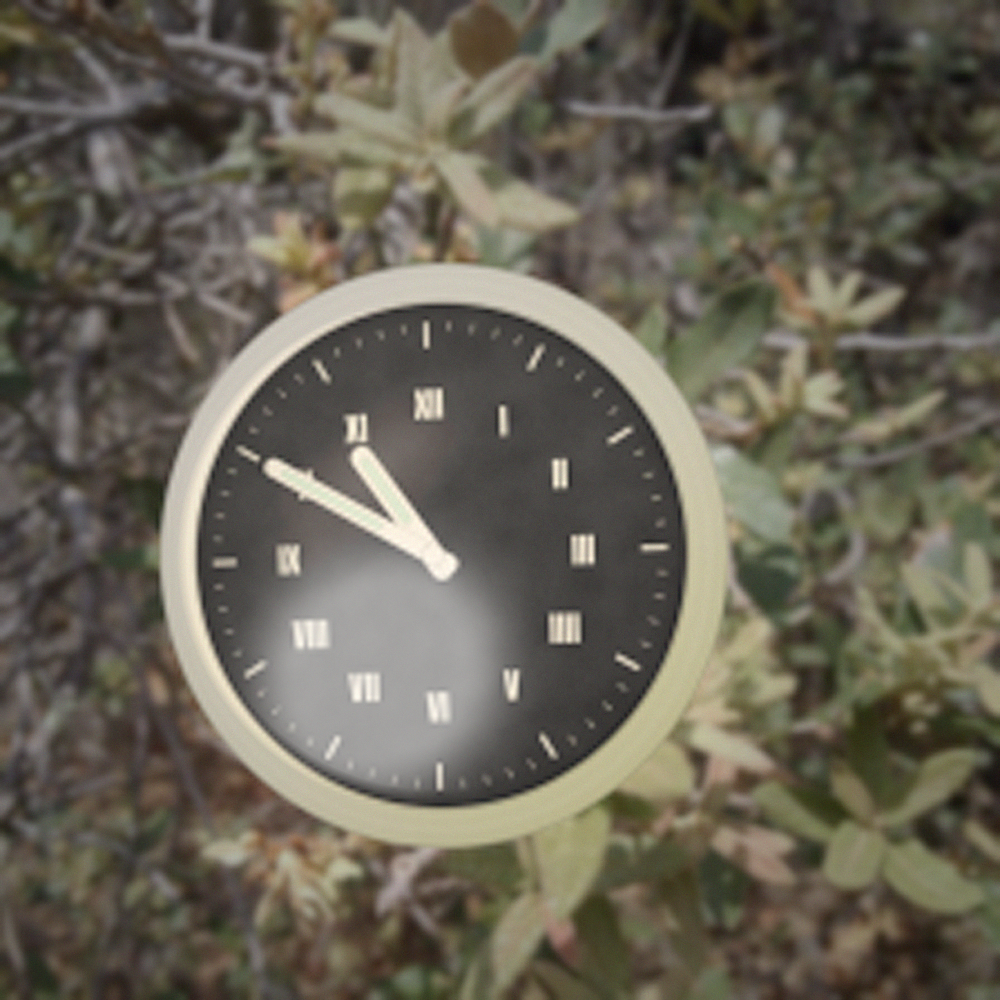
{"hour": 10, "minute": 50}
